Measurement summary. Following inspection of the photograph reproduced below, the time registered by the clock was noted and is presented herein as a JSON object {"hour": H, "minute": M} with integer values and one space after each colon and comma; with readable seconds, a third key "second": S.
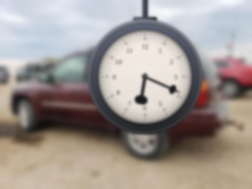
{"hour": 6, "minute": 19}
